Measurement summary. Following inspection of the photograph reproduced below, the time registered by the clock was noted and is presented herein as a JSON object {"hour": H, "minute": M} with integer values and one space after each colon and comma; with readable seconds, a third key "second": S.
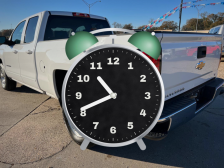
{"hour": 10, "minute": 41}
